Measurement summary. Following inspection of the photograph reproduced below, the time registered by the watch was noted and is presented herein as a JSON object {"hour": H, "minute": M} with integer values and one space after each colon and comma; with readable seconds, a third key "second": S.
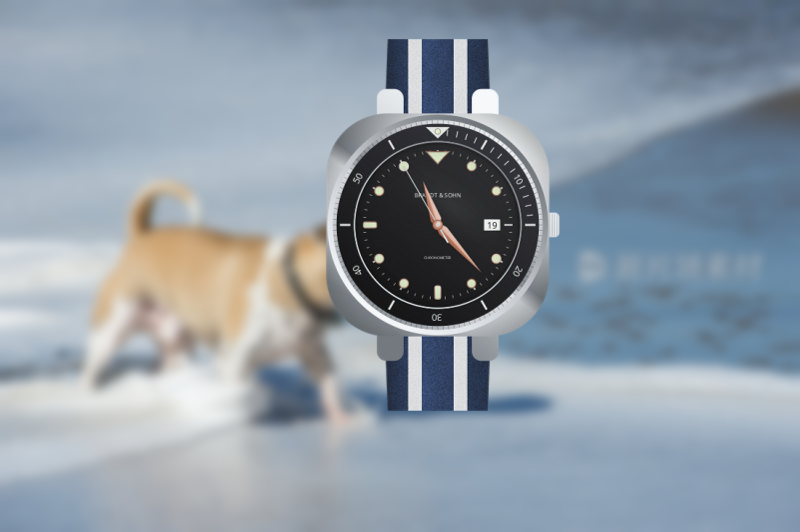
{"hour": 11, "minute": 22, "second": 55}
